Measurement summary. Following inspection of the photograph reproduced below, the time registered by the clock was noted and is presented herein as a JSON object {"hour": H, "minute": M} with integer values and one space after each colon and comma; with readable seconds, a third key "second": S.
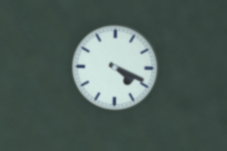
{"hour": 4, "minute": 19}
